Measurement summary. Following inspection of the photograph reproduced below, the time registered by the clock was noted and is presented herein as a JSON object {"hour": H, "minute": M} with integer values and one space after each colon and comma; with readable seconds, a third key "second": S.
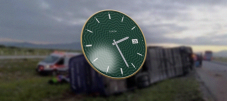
{"hour": 2, "minute": 27}
